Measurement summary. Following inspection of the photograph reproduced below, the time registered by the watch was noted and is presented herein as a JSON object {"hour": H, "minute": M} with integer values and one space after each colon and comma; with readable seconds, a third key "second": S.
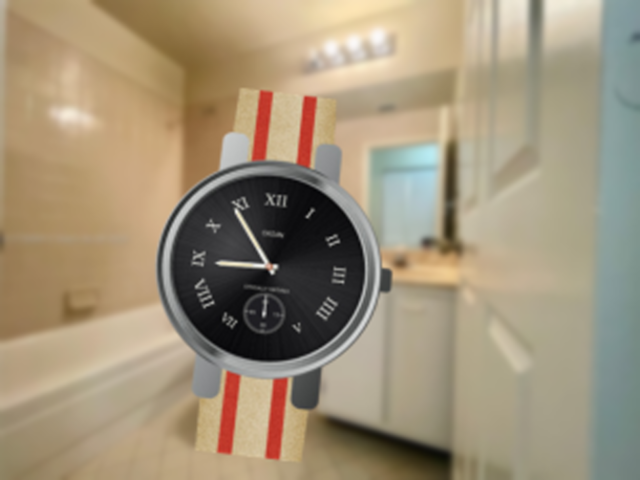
{"hour": 8, "minute": 54}
